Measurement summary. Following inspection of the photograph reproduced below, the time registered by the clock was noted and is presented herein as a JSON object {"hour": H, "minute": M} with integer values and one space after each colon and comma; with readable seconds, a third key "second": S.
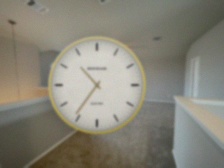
{"hour": 10, "minute": 36}
